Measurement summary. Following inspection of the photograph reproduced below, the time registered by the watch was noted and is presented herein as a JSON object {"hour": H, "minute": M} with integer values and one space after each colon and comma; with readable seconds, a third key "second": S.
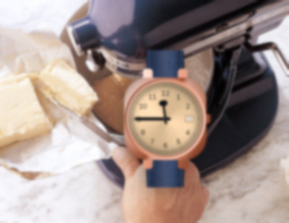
{"hour": 11, "minute": 45}
